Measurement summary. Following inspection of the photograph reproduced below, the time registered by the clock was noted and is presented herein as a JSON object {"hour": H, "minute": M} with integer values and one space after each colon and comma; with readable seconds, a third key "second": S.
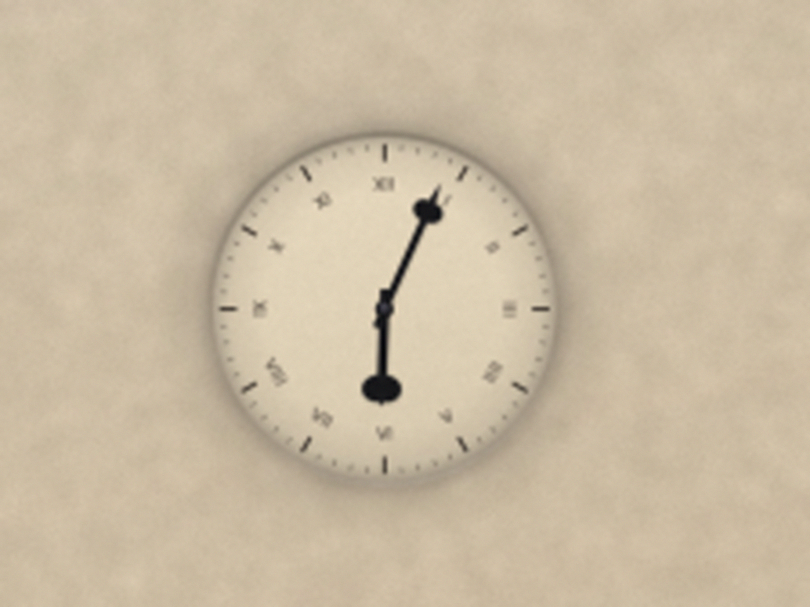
{"hour": 6, "minute": 4}
